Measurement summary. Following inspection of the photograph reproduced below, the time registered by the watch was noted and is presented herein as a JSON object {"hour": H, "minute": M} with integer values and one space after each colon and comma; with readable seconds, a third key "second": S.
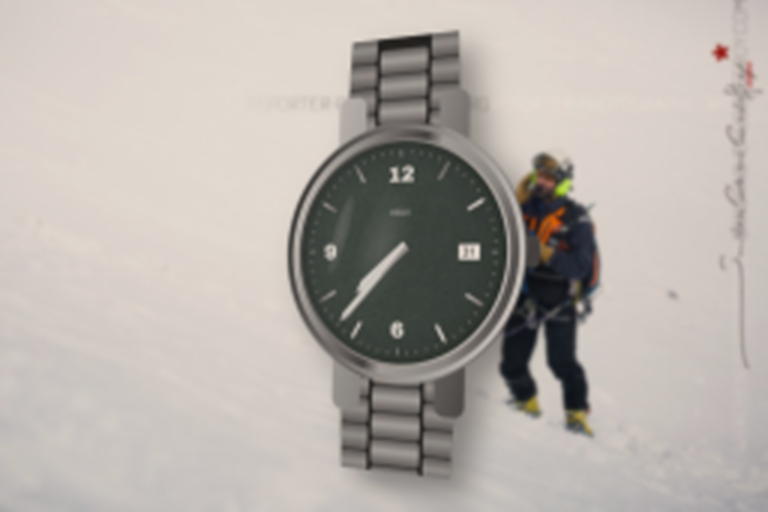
{"hour": 7, "minute": 37}
